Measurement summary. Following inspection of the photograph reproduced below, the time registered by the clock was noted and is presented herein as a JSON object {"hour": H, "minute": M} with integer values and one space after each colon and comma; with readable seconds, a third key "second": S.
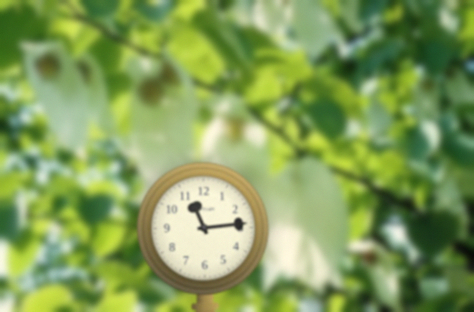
{"hour": 11, "minute": 14}
